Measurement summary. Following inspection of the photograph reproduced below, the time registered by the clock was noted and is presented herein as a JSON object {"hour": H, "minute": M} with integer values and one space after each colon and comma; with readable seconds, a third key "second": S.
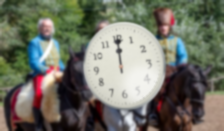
{"hour": 12, "minute": 0}
